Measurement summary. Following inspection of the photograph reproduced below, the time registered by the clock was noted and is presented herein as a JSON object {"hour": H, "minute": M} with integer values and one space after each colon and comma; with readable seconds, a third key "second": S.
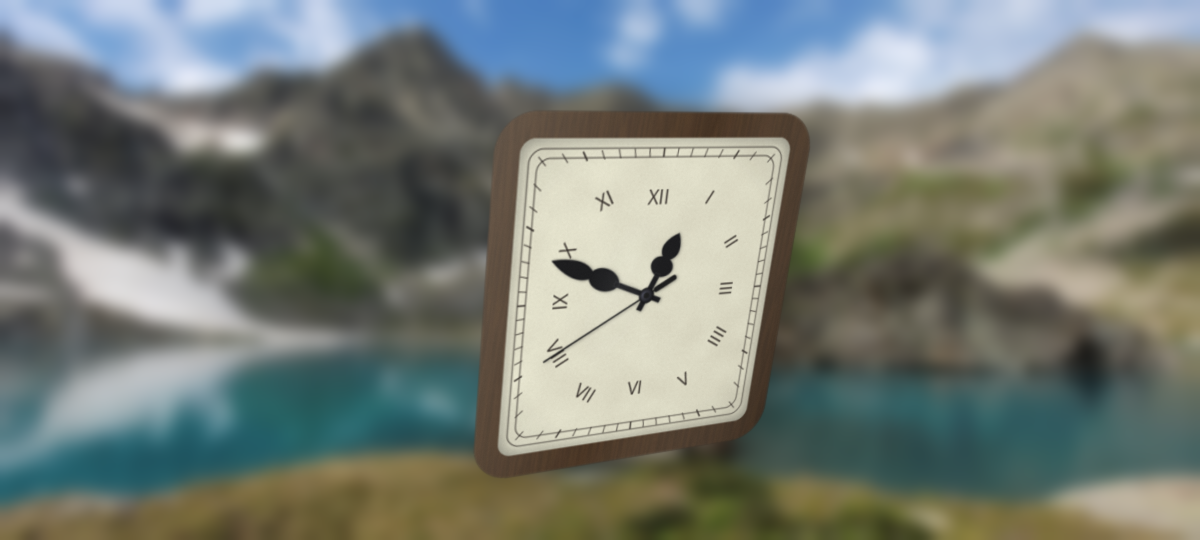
{"hour": 12, "minute": 48, "second": 40}
